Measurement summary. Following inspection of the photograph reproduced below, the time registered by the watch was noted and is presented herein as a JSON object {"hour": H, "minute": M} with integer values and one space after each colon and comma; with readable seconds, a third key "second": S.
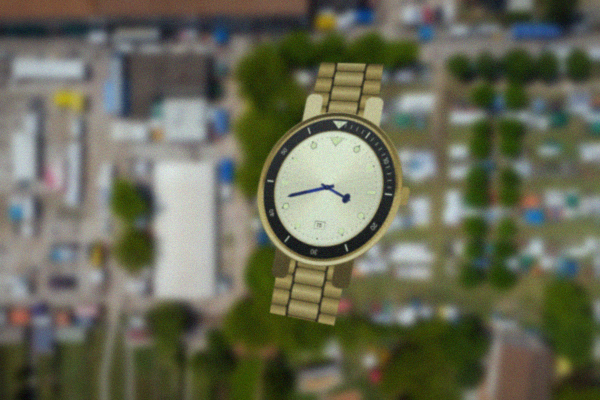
{"hour": 3, "minute": 42}
